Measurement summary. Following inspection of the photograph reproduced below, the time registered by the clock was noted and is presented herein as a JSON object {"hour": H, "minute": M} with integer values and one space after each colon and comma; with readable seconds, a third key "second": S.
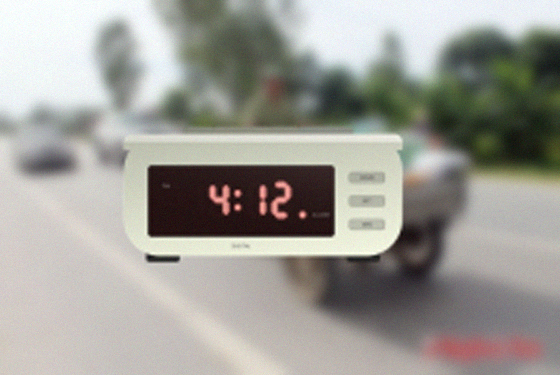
{"hour": 4, "minute": 12}
